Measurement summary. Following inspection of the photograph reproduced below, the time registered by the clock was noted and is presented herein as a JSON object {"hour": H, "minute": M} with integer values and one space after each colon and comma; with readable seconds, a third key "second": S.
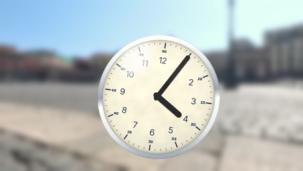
{"hour": 4, "minute": 5}
